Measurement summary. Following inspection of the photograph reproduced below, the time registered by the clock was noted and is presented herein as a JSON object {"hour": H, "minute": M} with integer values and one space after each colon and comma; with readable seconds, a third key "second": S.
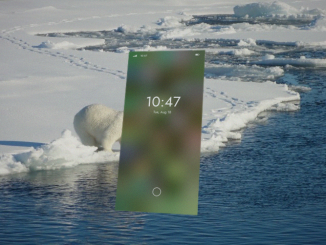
{"hour": 10, "minute": 47}
